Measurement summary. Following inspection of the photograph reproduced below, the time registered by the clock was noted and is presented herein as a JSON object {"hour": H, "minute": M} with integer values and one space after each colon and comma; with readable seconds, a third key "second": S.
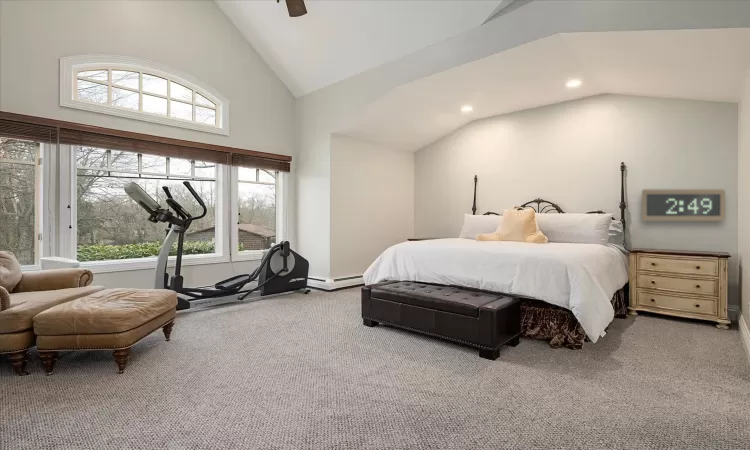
{"hour": 2, "minute": 49}
